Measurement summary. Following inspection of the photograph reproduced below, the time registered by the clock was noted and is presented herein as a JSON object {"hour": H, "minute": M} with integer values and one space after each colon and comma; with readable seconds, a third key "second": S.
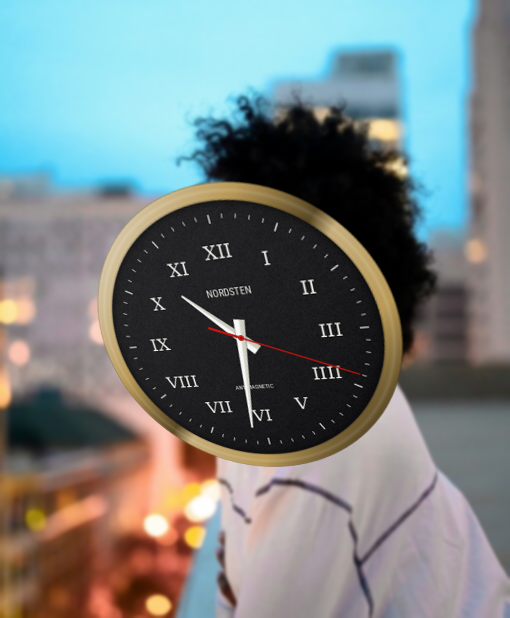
{"hour": 10, "minute": 31, "second": 19}
